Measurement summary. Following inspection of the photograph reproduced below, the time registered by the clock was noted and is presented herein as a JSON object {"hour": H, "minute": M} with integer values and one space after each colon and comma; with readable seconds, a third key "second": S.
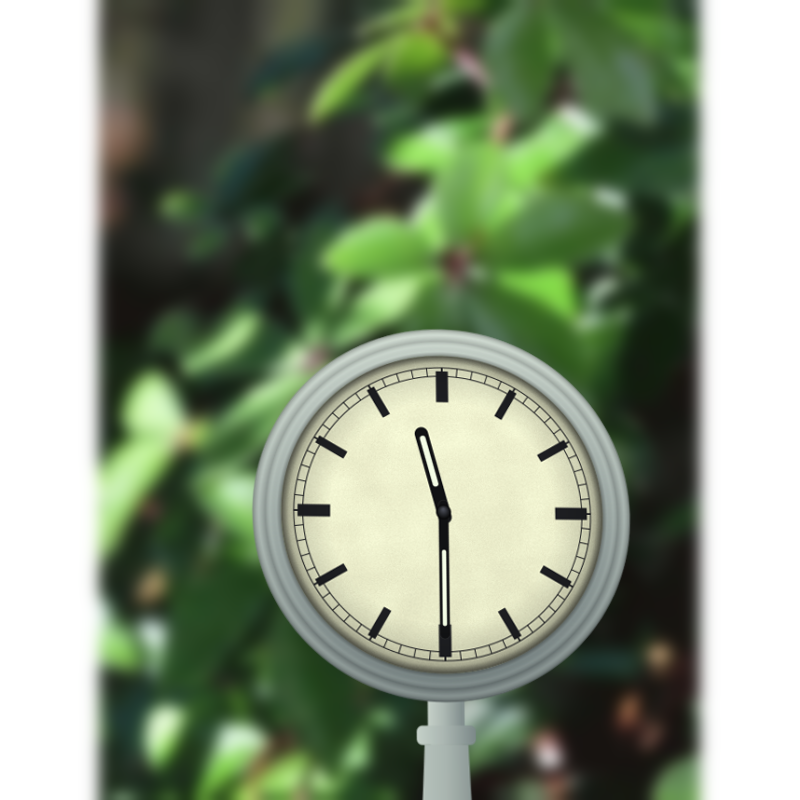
{"hour": 11, "minute": 30}
